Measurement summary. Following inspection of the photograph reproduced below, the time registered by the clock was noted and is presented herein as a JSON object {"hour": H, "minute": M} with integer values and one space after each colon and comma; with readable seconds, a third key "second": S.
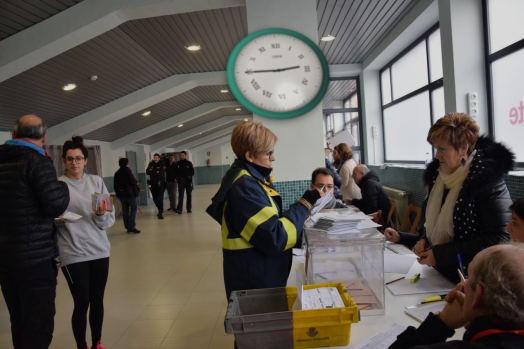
{"hour": 2, "minute": 45}
